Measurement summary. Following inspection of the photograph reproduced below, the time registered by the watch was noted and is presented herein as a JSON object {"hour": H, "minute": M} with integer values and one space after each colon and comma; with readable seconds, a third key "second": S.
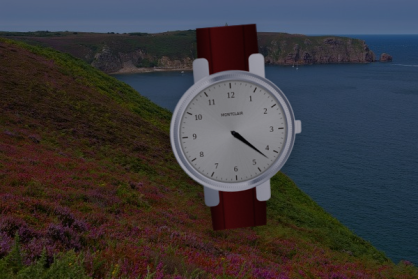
{"hour": 4, "minute": 22}
